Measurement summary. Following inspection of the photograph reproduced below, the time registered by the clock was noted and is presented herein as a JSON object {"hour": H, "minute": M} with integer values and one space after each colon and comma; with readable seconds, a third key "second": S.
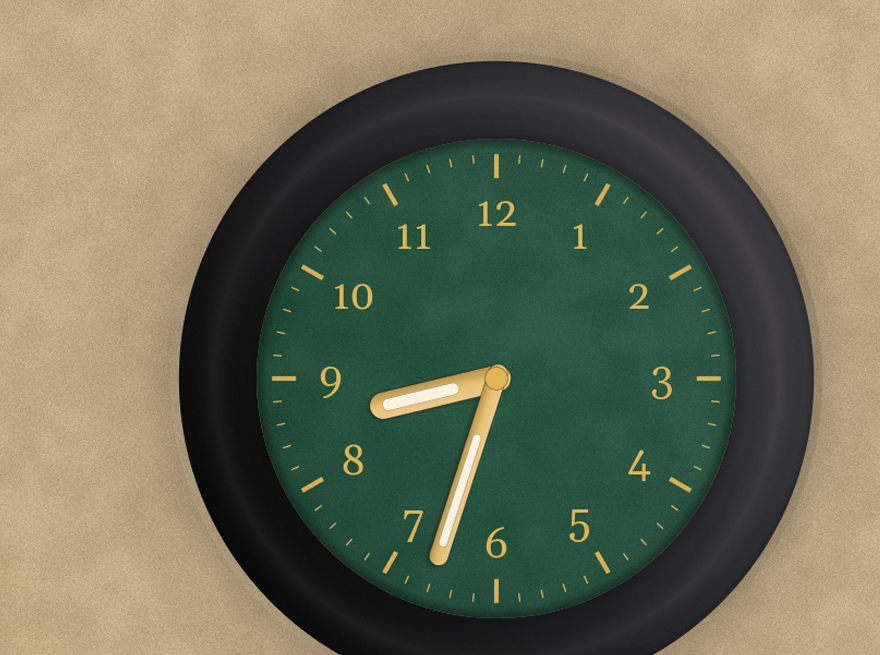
{"hour": 8, "minute": 33}
